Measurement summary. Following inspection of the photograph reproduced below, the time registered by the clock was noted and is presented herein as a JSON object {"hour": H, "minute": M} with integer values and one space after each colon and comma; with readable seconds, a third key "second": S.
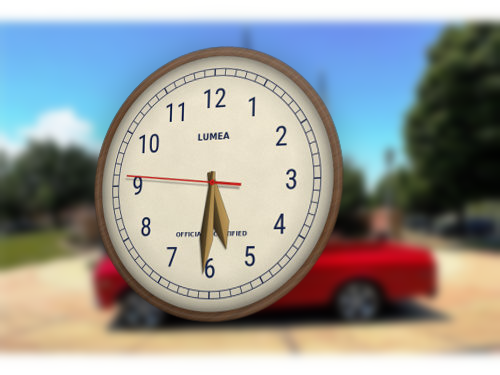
{"hour": 5, "minute": 30, "second": 46}
